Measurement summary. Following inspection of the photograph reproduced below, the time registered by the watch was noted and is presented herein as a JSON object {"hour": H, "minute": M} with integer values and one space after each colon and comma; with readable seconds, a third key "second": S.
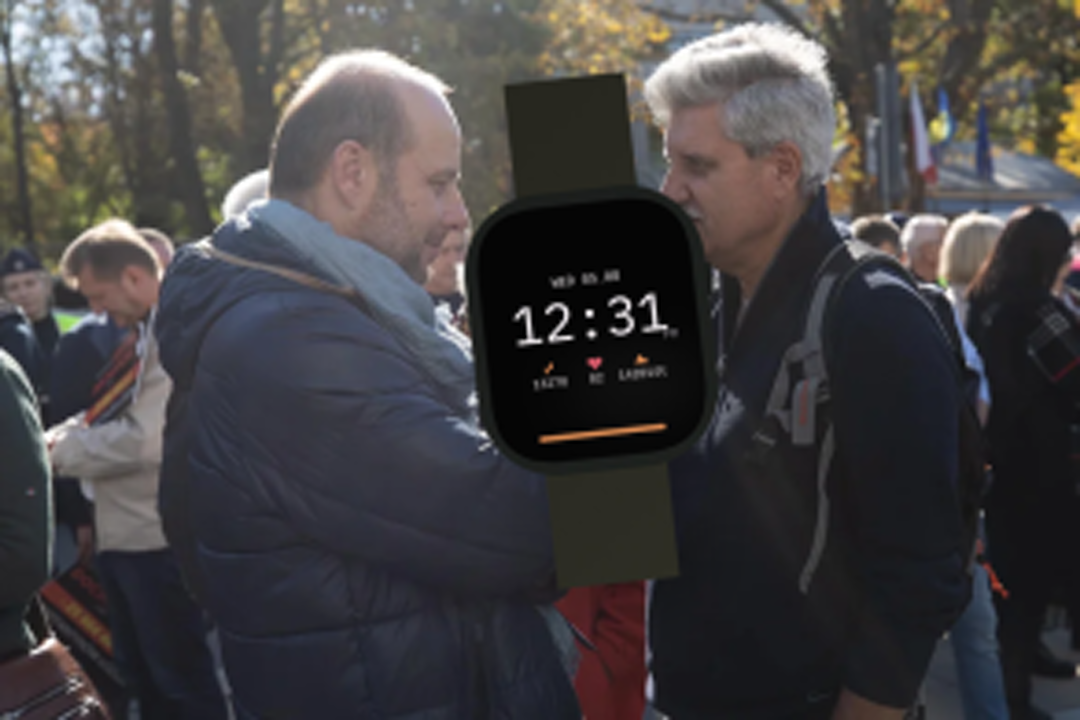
{"hour": 12, "minute": 31}
